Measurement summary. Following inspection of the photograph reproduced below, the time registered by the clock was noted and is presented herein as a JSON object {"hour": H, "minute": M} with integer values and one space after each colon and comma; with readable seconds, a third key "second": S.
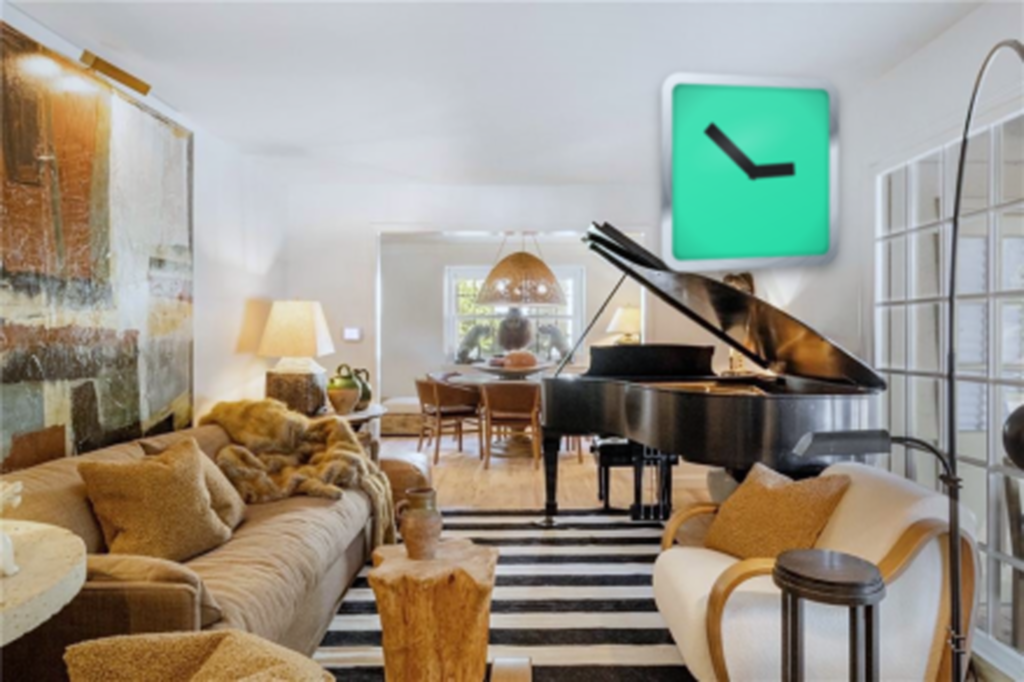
{"hour": 2, "minute": 52}
